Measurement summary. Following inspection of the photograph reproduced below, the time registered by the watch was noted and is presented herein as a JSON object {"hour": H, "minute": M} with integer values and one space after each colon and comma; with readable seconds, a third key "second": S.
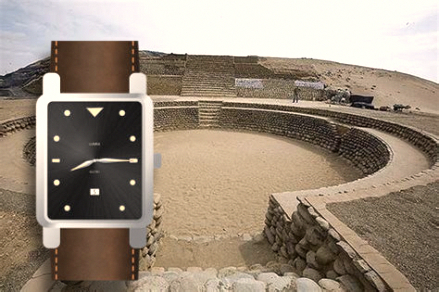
{"hour": 8, "minute": 15}
